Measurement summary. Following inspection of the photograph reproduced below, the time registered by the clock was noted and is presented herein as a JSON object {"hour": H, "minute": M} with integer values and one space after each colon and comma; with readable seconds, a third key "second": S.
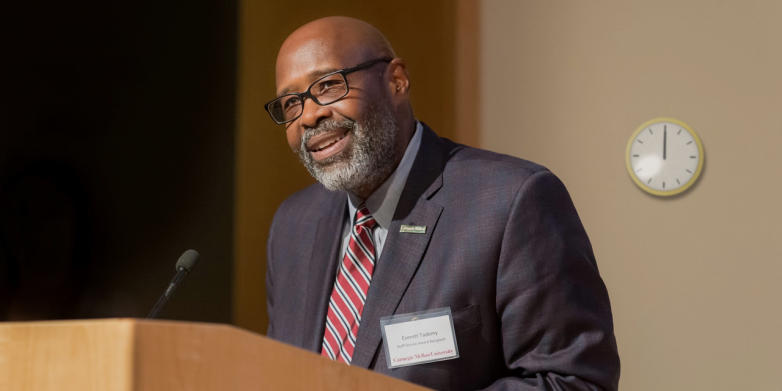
{"hour": 12, "minute": 0}
